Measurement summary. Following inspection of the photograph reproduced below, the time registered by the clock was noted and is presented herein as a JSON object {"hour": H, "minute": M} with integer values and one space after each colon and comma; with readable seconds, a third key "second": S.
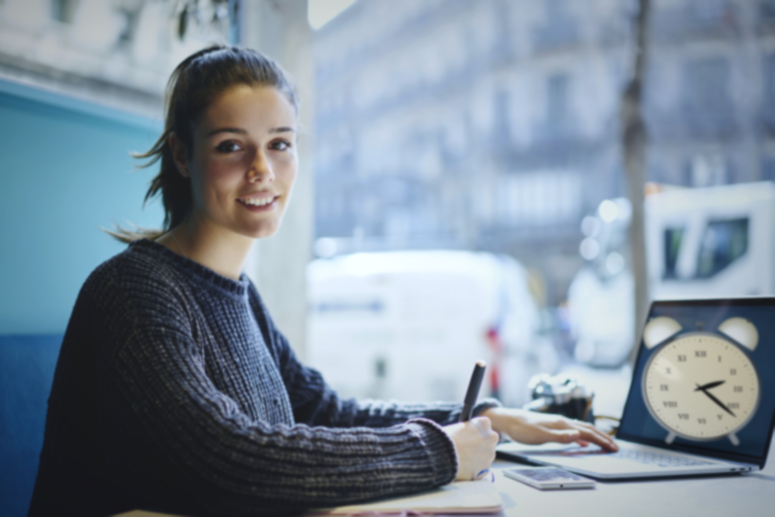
{"hour": 2, "minute": 22}
